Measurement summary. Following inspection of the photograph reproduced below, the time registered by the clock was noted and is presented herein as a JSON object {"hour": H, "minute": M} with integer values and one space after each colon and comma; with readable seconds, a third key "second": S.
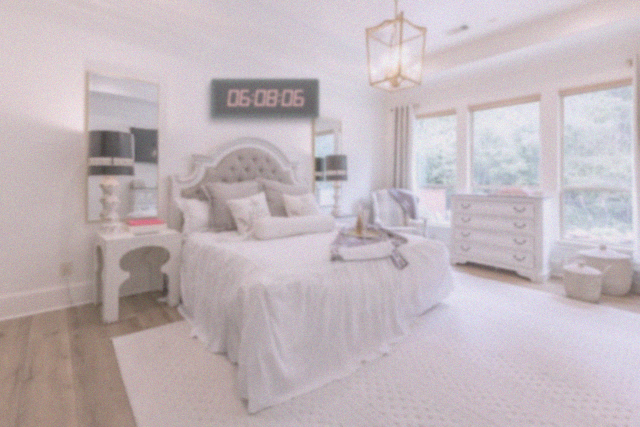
{"hour": 6, "minute": 8, "second": 6}
